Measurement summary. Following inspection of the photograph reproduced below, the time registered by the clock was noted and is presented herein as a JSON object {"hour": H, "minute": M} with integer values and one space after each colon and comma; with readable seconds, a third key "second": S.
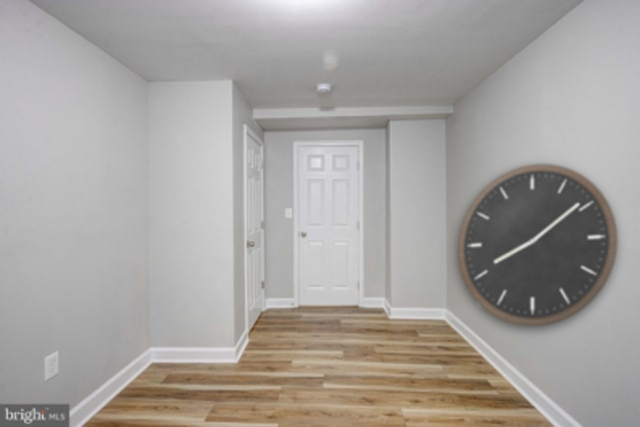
{"hour": 8, "minute": 9}
